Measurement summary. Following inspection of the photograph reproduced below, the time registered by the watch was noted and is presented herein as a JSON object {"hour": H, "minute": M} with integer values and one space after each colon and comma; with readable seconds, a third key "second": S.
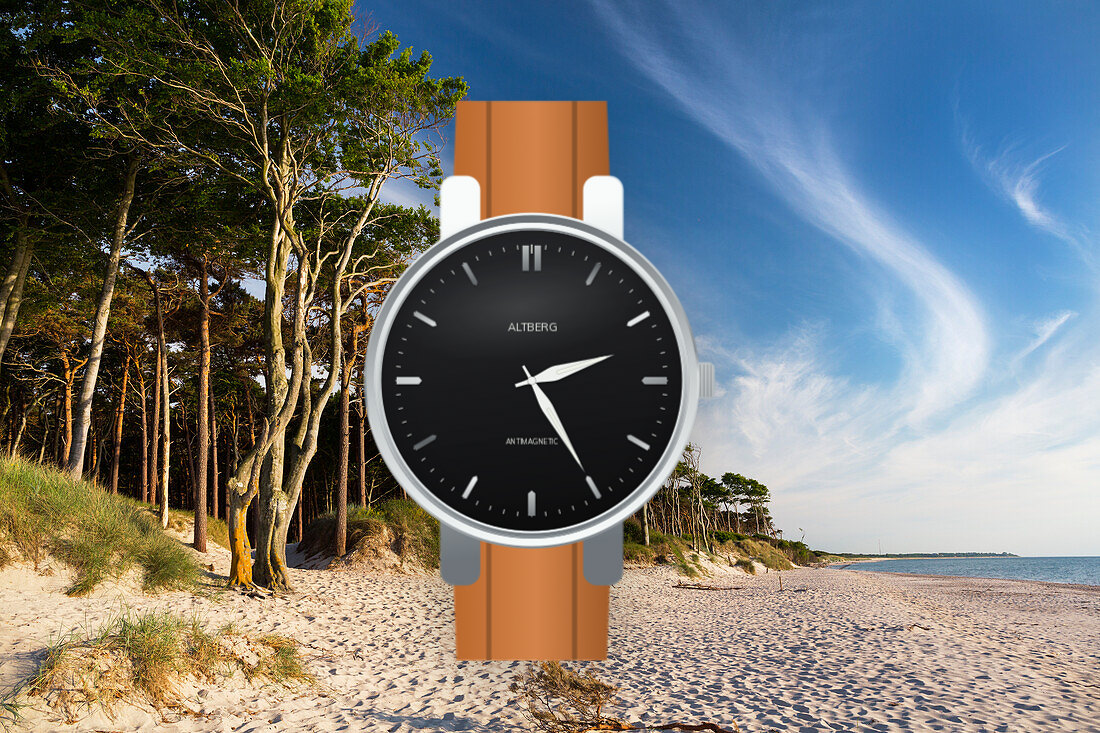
{"hour": 2, "minute": 25}
